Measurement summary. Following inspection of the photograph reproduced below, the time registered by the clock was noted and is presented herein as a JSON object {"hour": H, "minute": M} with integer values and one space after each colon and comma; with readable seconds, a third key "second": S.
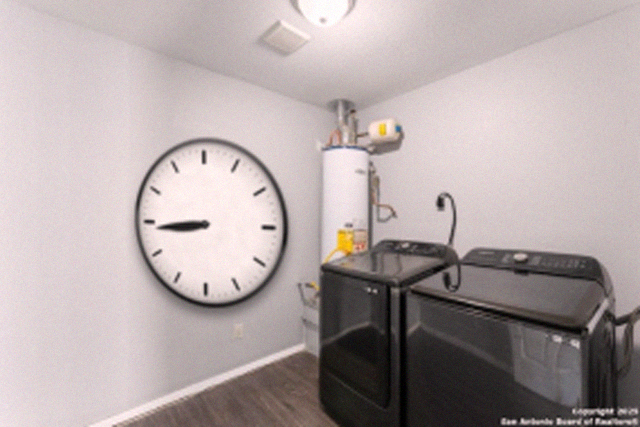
{"hour": 8, "minute": 44}
